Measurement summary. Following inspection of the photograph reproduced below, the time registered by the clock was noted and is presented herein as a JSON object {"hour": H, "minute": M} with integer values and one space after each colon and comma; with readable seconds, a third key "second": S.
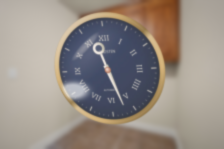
{"hour": 11, "minute": 27}
